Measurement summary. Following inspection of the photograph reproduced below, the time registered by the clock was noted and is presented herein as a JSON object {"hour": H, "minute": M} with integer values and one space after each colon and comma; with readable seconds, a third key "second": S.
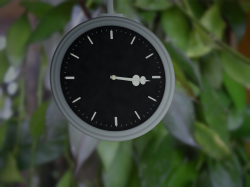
{"hour": 3, "minute": 16}
